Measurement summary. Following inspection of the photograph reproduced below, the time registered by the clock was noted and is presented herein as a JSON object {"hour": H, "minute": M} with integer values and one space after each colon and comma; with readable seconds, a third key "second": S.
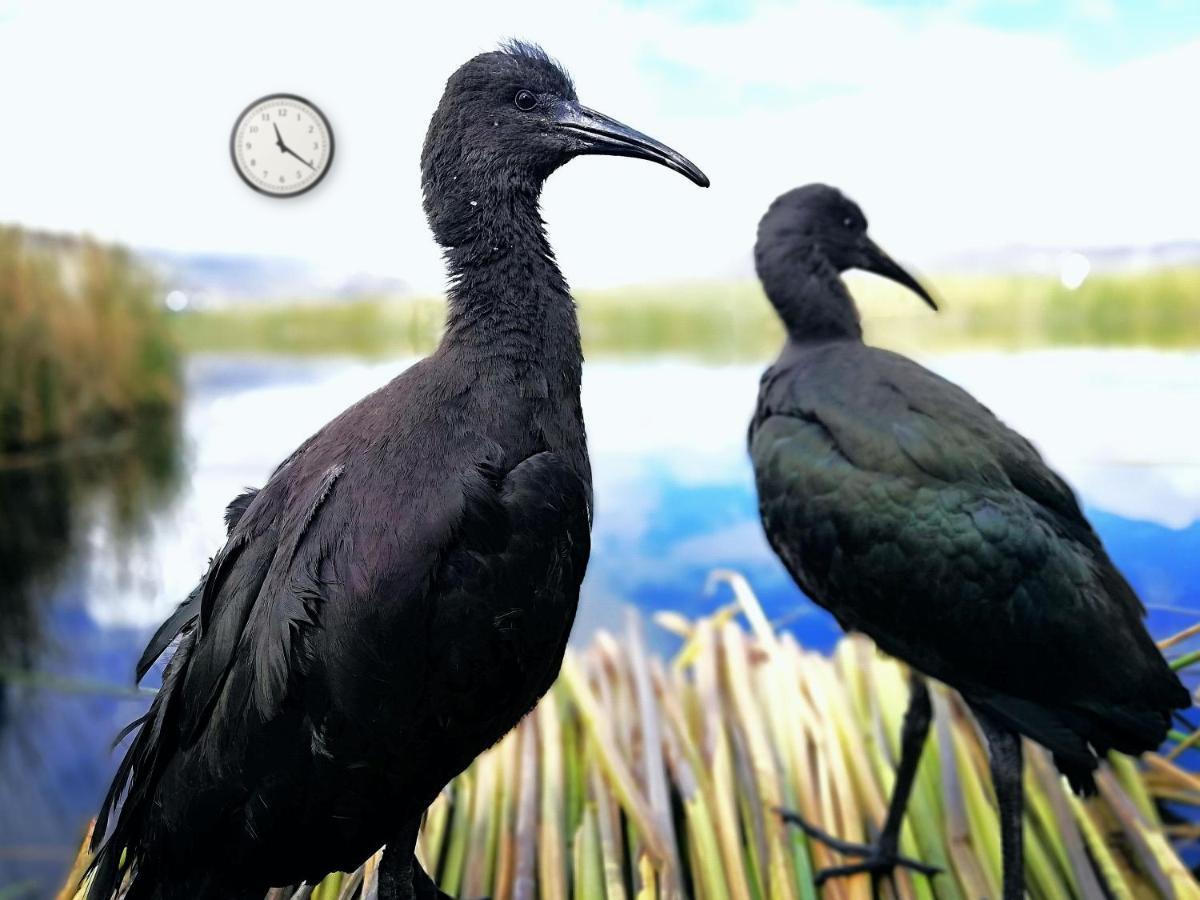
{"hour": 11, "minute": 21}
